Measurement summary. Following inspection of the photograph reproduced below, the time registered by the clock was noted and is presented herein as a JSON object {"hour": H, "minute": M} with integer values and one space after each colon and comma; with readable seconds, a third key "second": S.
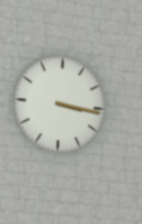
{"hour": 3, "minute": 16}
